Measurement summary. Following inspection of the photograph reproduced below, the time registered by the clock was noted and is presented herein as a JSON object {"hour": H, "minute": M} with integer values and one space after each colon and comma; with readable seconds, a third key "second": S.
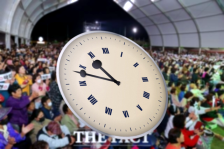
{"hour": 10, "minute": 48}
